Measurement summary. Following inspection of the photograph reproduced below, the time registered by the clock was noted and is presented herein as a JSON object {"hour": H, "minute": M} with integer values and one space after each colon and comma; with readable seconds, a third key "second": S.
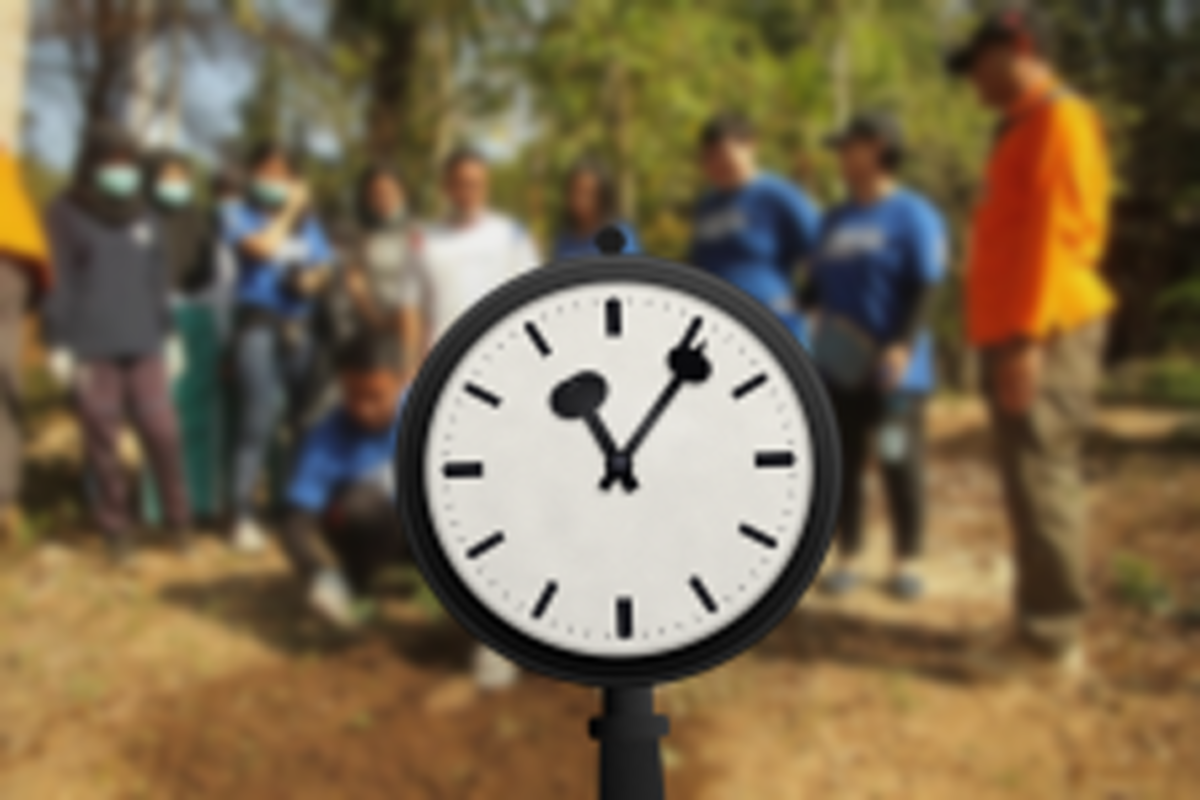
{"hour": 11, "minute": 6}
